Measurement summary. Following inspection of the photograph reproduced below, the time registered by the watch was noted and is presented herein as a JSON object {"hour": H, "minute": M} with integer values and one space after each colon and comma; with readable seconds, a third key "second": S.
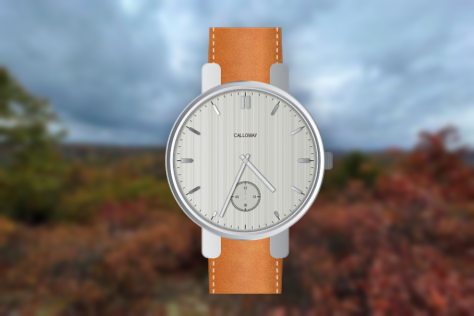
{"hour": 4, "minute": 34}
